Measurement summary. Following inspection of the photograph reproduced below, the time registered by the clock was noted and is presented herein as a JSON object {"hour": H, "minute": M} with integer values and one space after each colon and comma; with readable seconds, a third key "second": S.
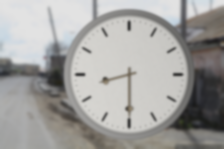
{"hour": 8, "minute": 30}
